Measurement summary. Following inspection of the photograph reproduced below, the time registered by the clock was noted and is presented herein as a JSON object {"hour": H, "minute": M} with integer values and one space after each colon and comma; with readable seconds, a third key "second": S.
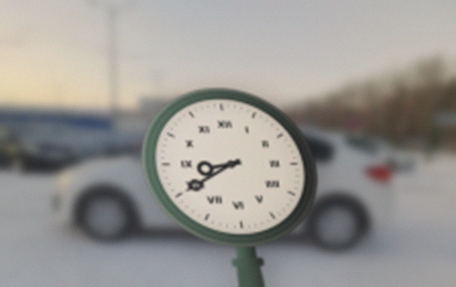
{"hour": 8, "minute": 40}
